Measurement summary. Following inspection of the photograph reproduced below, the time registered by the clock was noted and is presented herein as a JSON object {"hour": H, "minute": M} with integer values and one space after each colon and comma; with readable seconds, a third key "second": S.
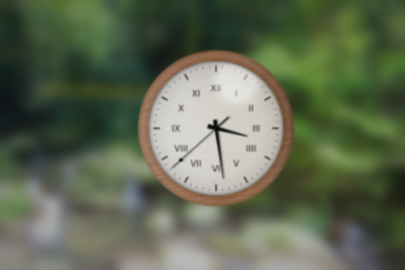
{"hour": 3, "minute": 28, "second": 38}
